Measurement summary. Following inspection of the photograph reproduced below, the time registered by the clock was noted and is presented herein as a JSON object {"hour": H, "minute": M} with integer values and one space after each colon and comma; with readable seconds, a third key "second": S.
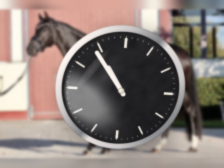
{"hour": 10, "minute": 54}
